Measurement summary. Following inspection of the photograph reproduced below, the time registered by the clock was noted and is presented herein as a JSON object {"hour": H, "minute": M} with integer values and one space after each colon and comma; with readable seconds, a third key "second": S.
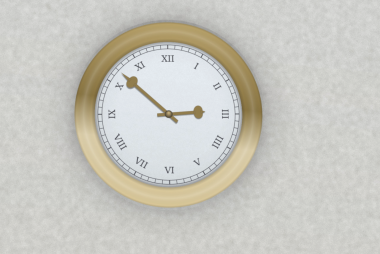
{"hour": 2, "minute": 52}
